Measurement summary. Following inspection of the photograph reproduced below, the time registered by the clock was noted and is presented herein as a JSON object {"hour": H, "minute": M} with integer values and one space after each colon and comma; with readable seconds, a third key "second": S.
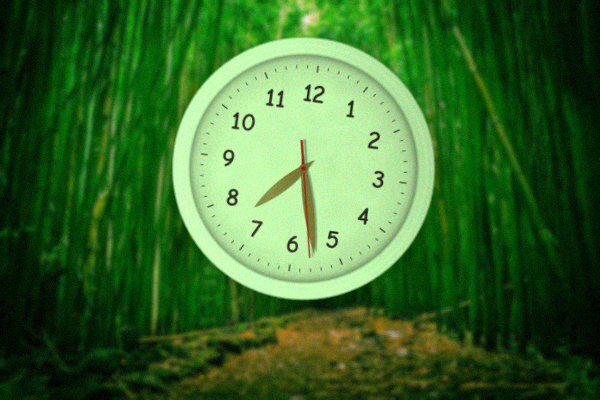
{"hour": 7, "minute": 27, "second": 28}
